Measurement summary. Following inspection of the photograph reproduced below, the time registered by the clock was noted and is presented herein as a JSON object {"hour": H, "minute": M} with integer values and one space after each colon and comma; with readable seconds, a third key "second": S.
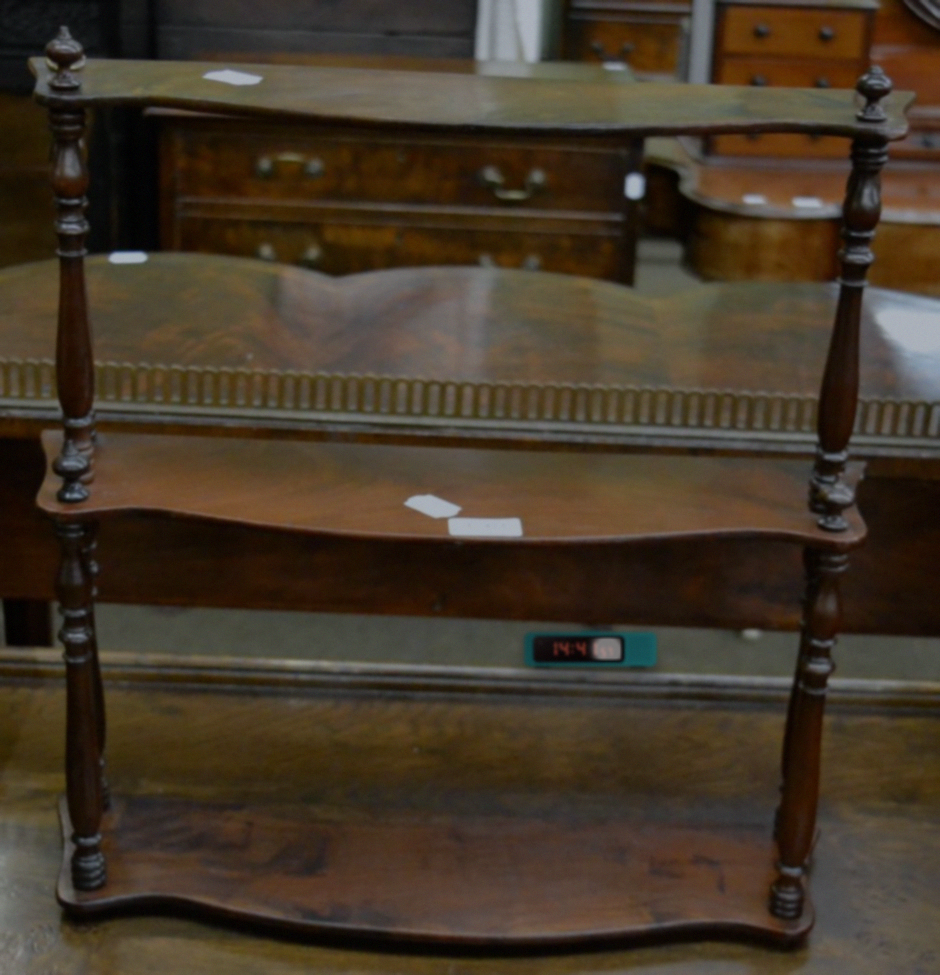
{"hour": 14, "minute": 41}
